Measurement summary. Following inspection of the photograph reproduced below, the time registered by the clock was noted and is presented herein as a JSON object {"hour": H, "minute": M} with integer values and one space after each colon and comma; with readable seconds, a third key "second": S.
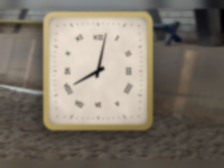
{"hour": 8, "minute": 2}
